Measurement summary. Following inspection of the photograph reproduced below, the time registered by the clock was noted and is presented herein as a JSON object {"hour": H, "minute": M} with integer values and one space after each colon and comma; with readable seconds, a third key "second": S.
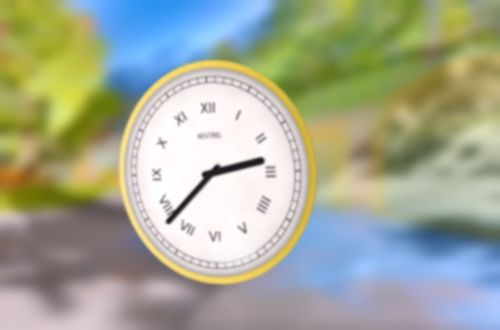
{"hour": 2, "minute": 38}
